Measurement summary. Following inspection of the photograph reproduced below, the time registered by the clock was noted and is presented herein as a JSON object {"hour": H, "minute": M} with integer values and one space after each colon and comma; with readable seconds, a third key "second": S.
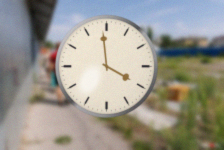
{"hour": 3, "minute": 59}
